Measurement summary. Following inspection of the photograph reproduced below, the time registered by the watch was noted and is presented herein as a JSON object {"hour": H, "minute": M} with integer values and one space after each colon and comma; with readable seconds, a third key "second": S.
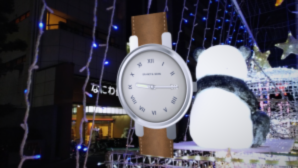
{"hour": 9, "minute": 15}
